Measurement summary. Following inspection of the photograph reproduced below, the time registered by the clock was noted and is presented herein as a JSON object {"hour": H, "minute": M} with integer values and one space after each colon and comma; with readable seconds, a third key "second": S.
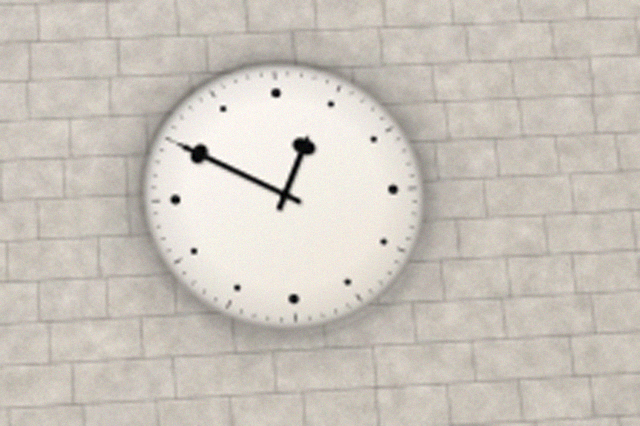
{"hour": 12, "minute": 50}
